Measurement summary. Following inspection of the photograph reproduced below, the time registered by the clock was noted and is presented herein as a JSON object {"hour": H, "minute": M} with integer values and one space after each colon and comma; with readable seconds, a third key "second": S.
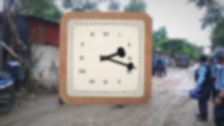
{"hour": 2, "minute": 18}
